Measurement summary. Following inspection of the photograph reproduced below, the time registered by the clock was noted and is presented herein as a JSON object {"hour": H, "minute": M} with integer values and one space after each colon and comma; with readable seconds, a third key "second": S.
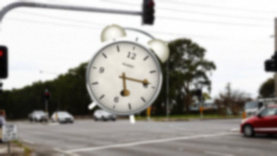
{"hour": 5, "minute": 14}
